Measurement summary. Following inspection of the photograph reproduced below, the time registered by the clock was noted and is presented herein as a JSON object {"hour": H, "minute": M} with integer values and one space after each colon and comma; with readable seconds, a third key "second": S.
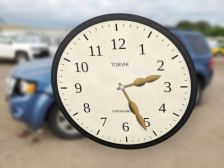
{"hour": 2, "minute": 26}
